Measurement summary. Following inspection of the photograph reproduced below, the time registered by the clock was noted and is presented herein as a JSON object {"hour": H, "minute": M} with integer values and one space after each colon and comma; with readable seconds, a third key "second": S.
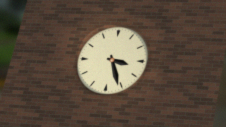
{"hour": 3, "minute": 26}
